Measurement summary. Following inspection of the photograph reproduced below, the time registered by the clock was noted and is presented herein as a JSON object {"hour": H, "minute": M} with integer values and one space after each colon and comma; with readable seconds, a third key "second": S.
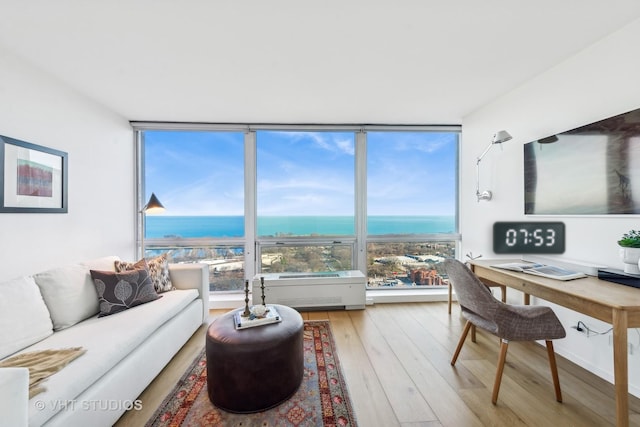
{"hour": 7, "minute": 53}
